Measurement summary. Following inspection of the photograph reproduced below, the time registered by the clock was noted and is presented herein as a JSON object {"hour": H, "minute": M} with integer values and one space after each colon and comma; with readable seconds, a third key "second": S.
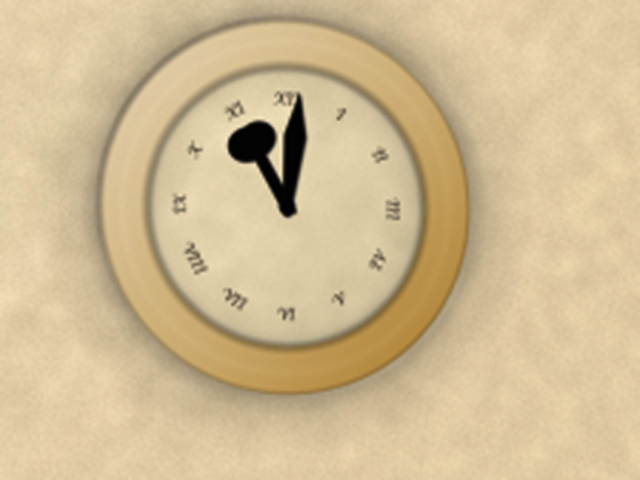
{"hour": 11, "minute": 1}
